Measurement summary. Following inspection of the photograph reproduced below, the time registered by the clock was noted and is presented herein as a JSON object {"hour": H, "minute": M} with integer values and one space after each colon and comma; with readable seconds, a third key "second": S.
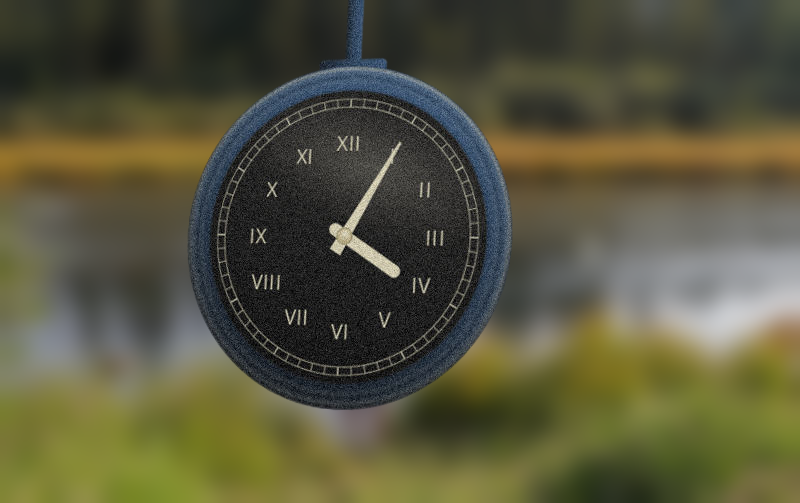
{"hour": 4, "minute": 5}
